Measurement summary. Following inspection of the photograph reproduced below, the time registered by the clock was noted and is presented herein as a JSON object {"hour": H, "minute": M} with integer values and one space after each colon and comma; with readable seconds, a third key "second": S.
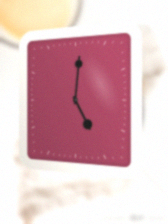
{"hour": 5, "minute": 1}
